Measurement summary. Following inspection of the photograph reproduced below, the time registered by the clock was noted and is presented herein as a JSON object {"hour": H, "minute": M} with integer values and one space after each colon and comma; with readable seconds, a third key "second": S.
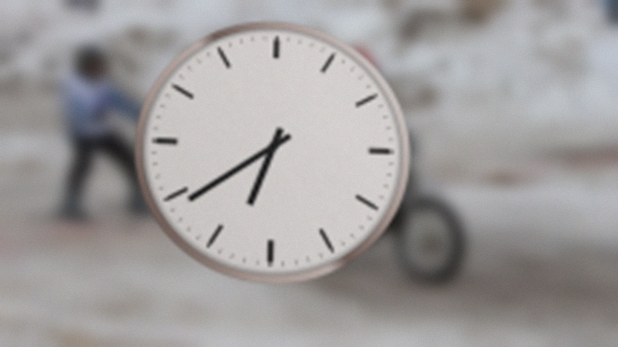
{"hour": 6, "minute": 39}
